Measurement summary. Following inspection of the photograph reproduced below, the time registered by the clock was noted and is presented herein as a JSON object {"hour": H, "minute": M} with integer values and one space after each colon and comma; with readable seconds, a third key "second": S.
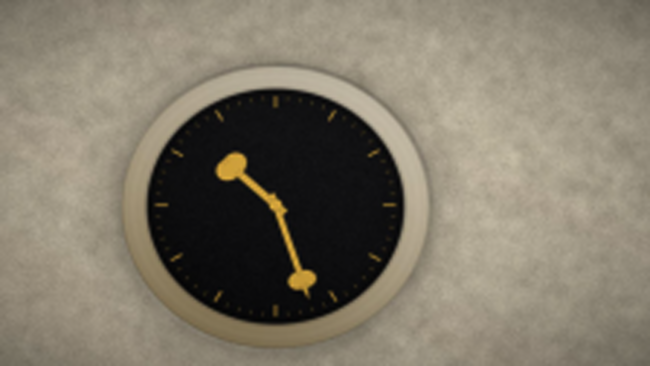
{"hour": 10, "minute": 27}
